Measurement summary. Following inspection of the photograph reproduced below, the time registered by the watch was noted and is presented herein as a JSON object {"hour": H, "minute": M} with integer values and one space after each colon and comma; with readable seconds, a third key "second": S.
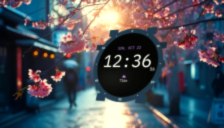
{"hour": 12, "minute": 36}
